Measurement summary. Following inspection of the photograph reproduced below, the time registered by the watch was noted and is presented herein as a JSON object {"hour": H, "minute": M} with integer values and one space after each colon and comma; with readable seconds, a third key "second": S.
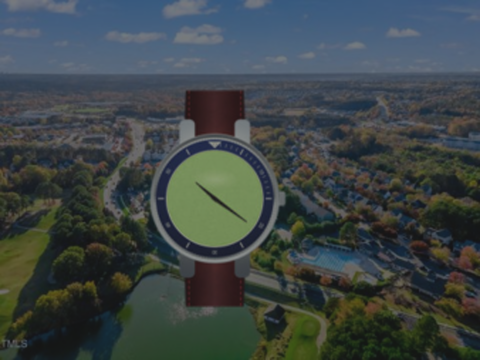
{"hour": 10, "minute": 21}
